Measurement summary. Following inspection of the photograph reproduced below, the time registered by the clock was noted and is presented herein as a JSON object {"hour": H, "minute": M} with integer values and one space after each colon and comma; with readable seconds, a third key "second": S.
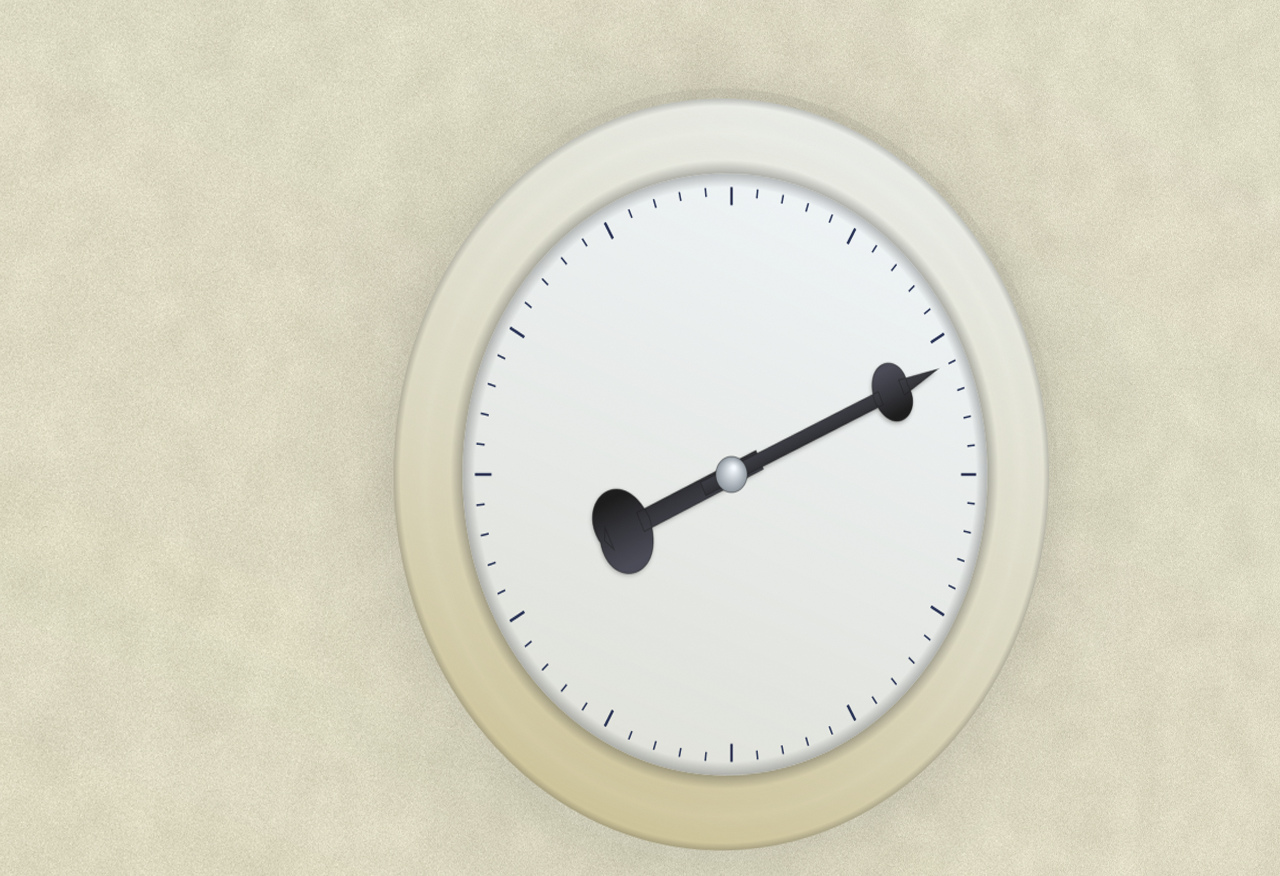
{"hour": 8, "minute": 11}
